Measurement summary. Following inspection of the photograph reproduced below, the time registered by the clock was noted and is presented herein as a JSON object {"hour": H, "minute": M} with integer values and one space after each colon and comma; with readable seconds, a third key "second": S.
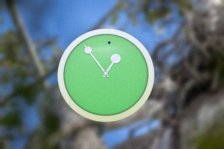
{"hour": 12, "minute": 53}
